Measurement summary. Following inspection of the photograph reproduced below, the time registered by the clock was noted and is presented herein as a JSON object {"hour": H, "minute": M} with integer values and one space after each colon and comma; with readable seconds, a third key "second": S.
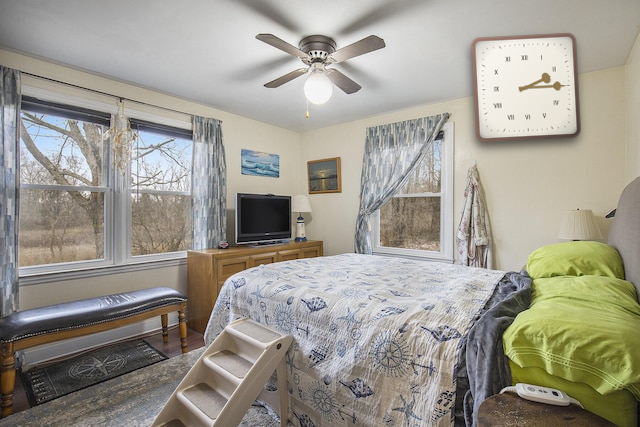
{"hour": 2, "minute": 15}
